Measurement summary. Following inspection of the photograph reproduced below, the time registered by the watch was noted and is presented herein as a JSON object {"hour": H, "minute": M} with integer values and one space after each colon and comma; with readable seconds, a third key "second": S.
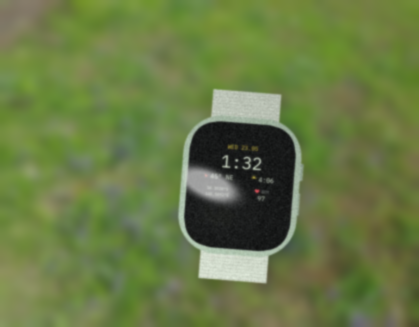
{"hour": 1, "minute": 32}
